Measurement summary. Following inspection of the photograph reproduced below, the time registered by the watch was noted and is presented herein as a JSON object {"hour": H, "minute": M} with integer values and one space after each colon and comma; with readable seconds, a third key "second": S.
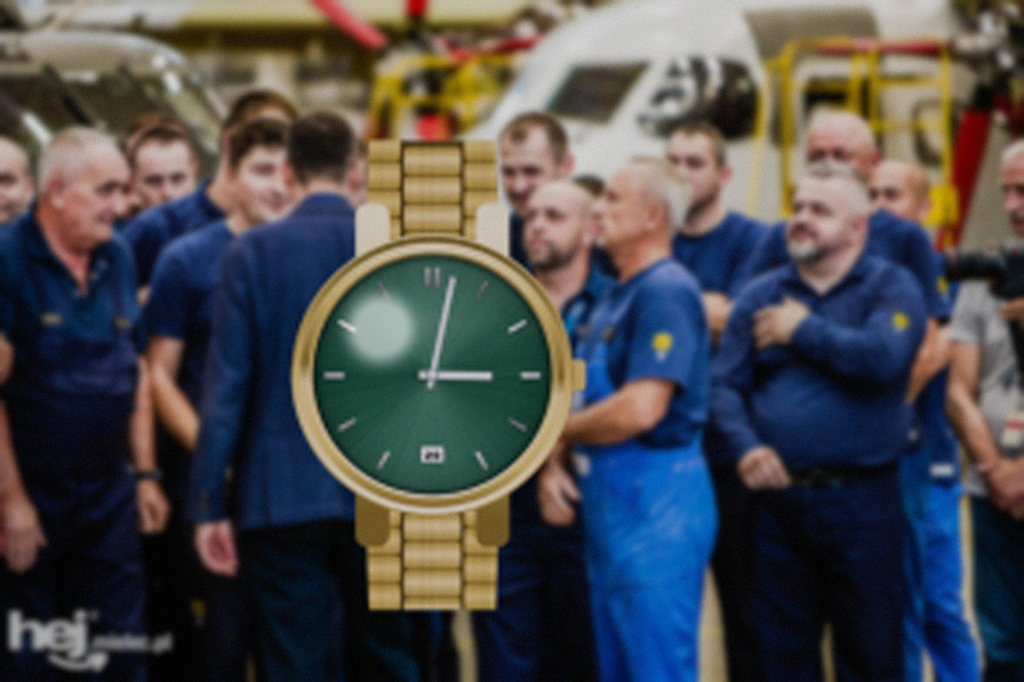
{"hour": 3, "minute": 2}
